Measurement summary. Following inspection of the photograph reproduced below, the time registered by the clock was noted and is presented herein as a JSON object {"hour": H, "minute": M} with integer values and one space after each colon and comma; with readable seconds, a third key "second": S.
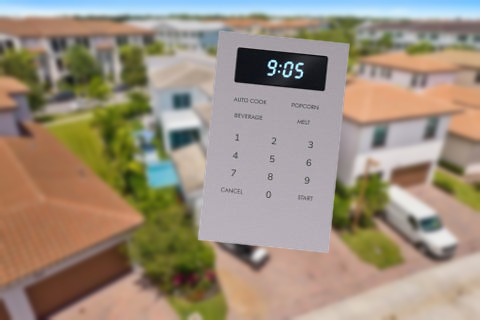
{"hour": 9, "minute": 5}
